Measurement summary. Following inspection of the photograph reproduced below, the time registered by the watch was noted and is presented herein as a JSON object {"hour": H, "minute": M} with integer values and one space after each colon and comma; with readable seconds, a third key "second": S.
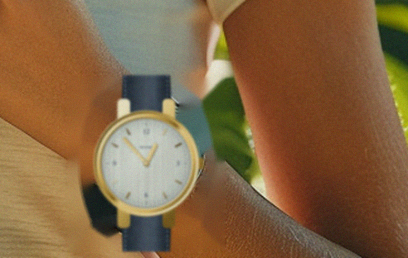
{"hour": 12, "minute": 53}
